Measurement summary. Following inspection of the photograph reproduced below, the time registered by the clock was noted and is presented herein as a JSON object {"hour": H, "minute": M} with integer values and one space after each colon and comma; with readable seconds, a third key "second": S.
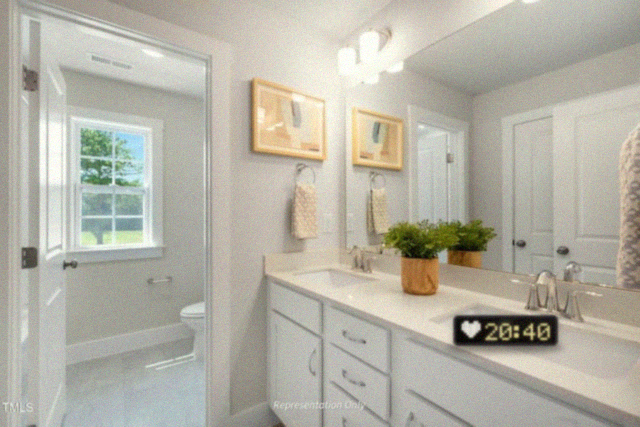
{"hour": 20, "minute": 40}
